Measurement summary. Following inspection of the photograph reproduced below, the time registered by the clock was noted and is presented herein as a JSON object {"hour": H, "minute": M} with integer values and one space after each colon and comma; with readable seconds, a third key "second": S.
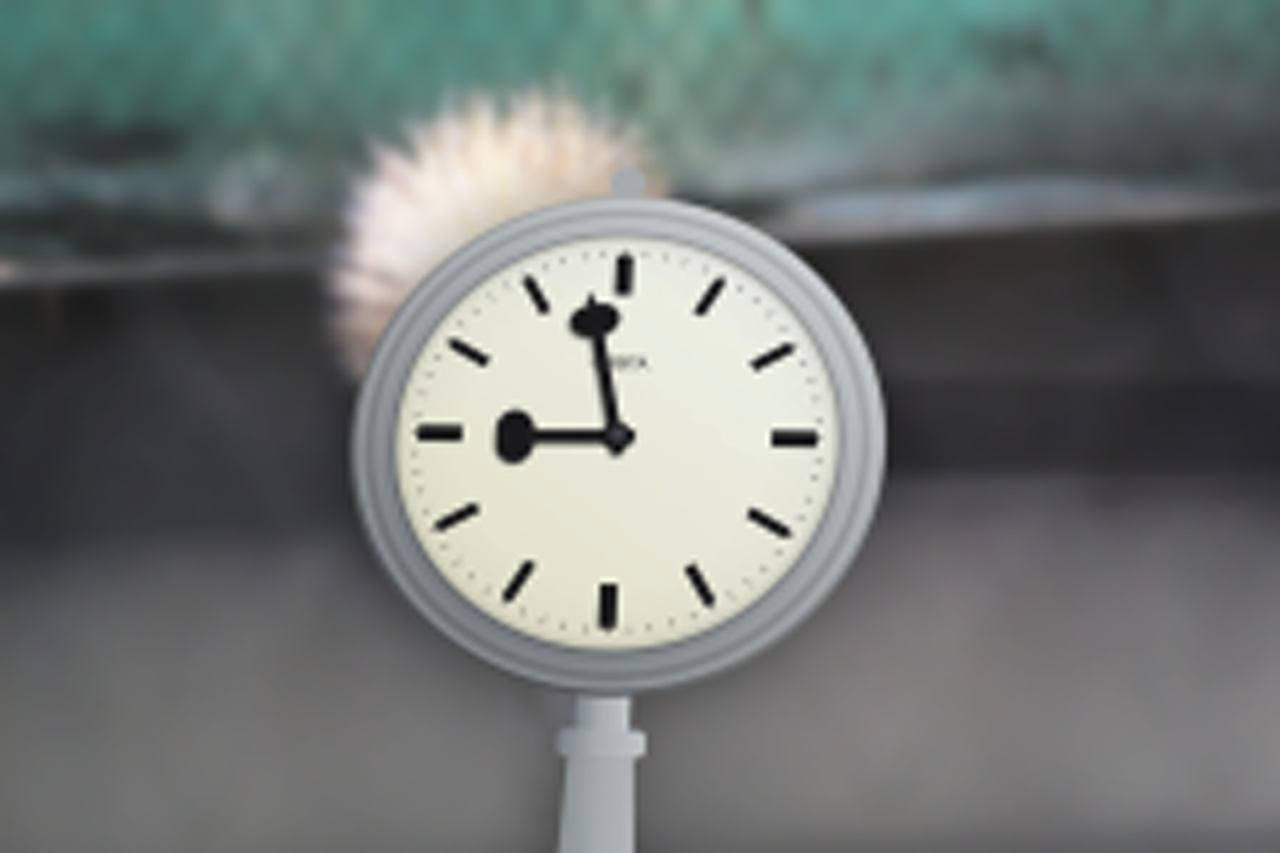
{"hour": 8, "minute": 58}
